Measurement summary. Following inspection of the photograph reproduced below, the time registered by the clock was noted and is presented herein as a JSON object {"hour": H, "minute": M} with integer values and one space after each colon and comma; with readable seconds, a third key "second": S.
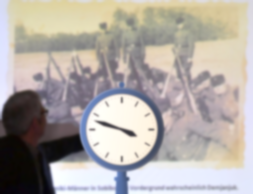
{"hour": 3, "minute": 48}
